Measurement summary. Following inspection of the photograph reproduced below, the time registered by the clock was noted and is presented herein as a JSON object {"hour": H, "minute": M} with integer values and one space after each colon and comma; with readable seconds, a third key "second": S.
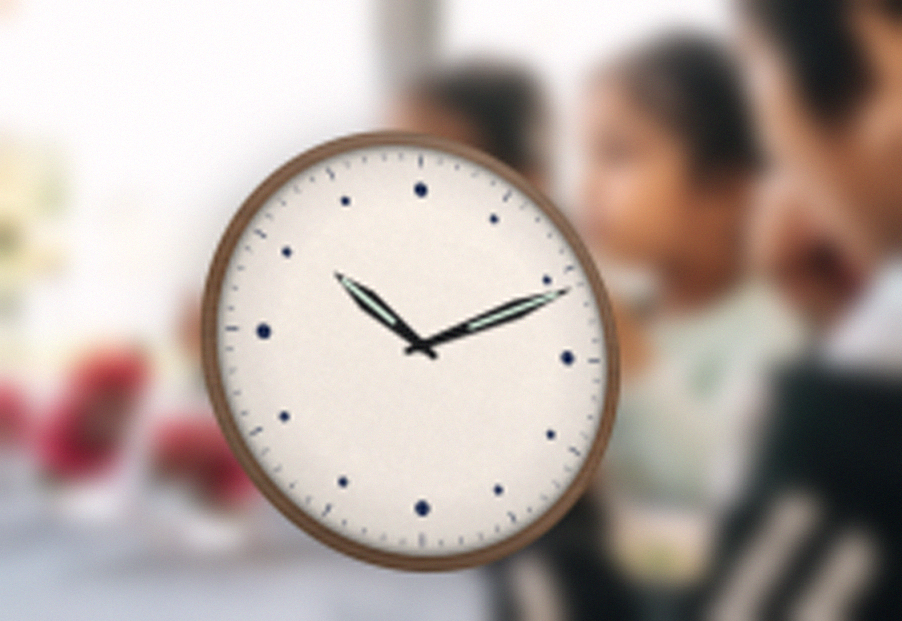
{"hour": 10, "minute": 11}
